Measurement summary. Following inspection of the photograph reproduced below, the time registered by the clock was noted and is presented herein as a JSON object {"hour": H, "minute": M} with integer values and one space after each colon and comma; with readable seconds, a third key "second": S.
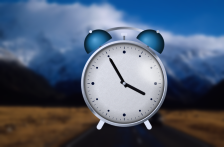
{"hour": 3, "minute": 55}
